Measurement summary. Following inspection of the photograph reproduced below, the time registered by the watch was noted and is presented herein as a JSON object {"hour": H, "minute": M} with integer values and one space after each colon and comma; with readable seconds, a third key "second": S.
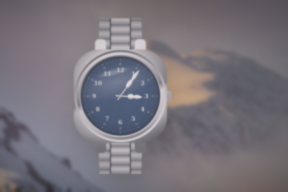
{"hour": 3, "minute": 6}
